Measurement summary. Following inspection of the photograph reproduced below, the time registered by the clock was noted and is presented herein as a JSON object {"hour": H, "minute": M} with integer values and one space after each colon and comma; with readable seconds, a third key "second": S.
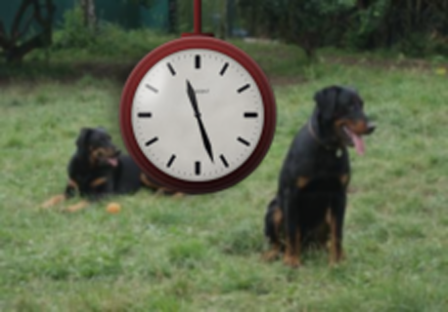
{"hour": 11, "minute": 27}
